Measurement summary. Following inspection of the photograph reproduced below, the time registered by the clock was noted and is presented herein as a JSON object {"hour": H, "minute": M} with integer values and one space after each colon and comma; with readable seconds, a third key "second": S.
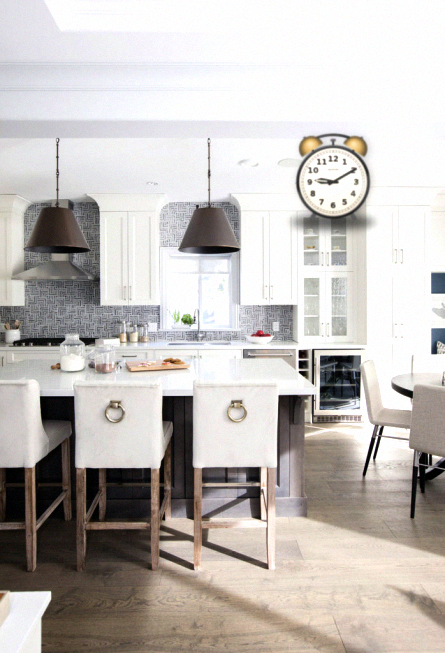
{"hour": 9, "minute": 10}
